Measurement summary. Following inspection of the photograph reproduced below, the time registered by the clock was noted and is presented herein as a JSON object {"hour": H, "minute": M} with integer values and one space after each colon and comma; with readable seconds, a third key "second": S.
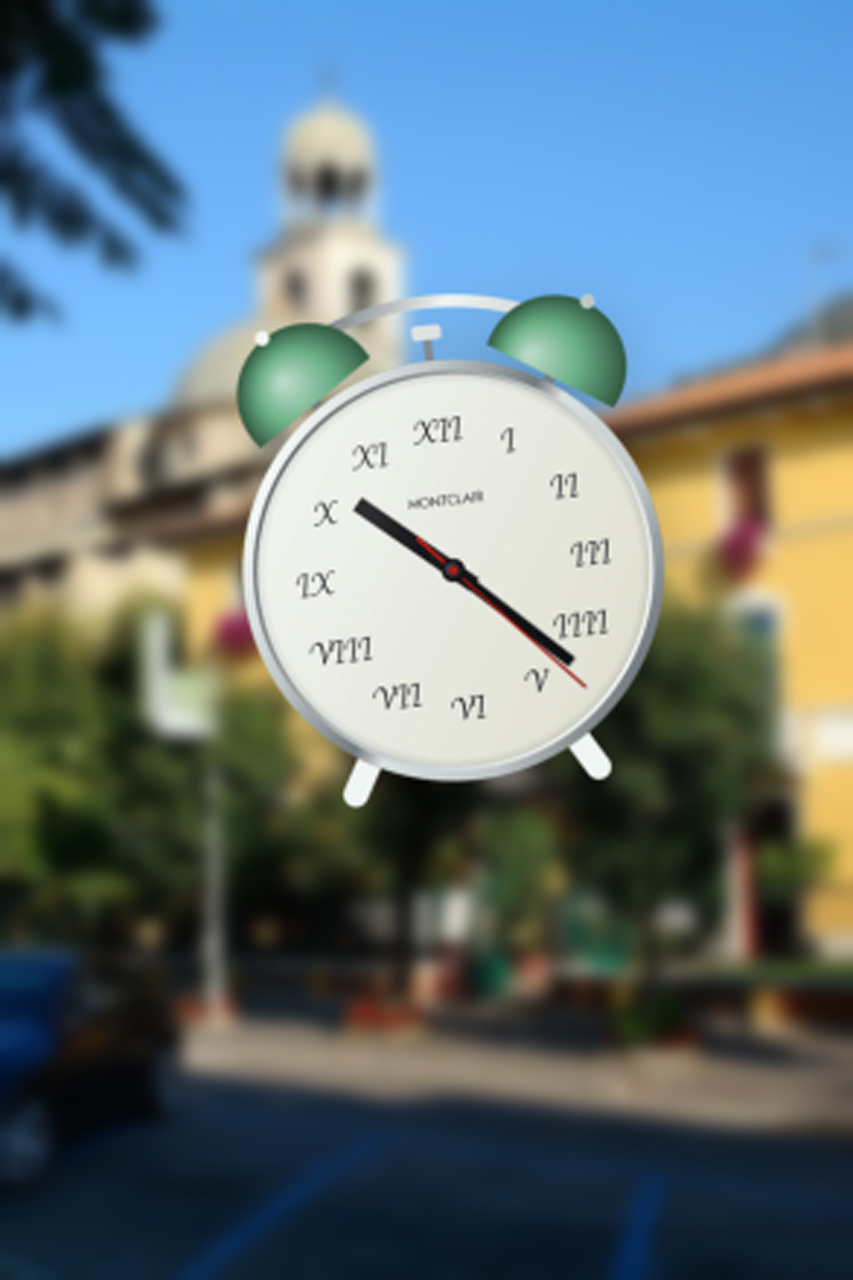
{"hour": 10, "minute": 22, "second": 23}
